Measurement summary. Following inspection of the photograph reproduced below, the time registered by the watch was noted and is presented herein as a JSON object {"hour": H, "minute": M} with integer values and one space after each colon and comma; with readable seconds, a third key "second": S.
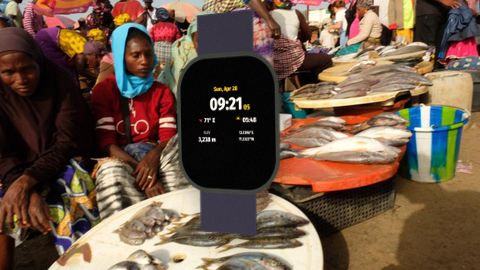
{"hour": 9, "minute": 21}
